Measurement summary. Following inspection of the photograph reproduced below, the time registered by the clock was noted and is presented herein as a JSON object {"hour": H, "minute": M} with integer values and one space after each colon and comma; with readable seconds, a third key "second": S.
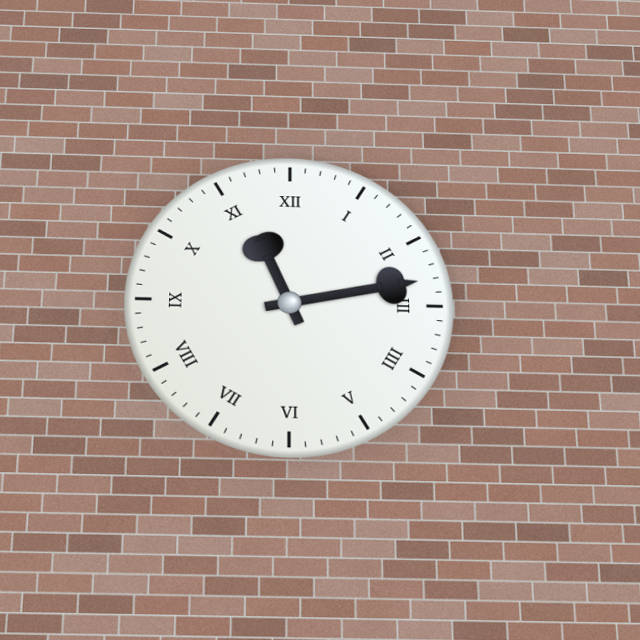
{"hour": 11, "minute": 13}
